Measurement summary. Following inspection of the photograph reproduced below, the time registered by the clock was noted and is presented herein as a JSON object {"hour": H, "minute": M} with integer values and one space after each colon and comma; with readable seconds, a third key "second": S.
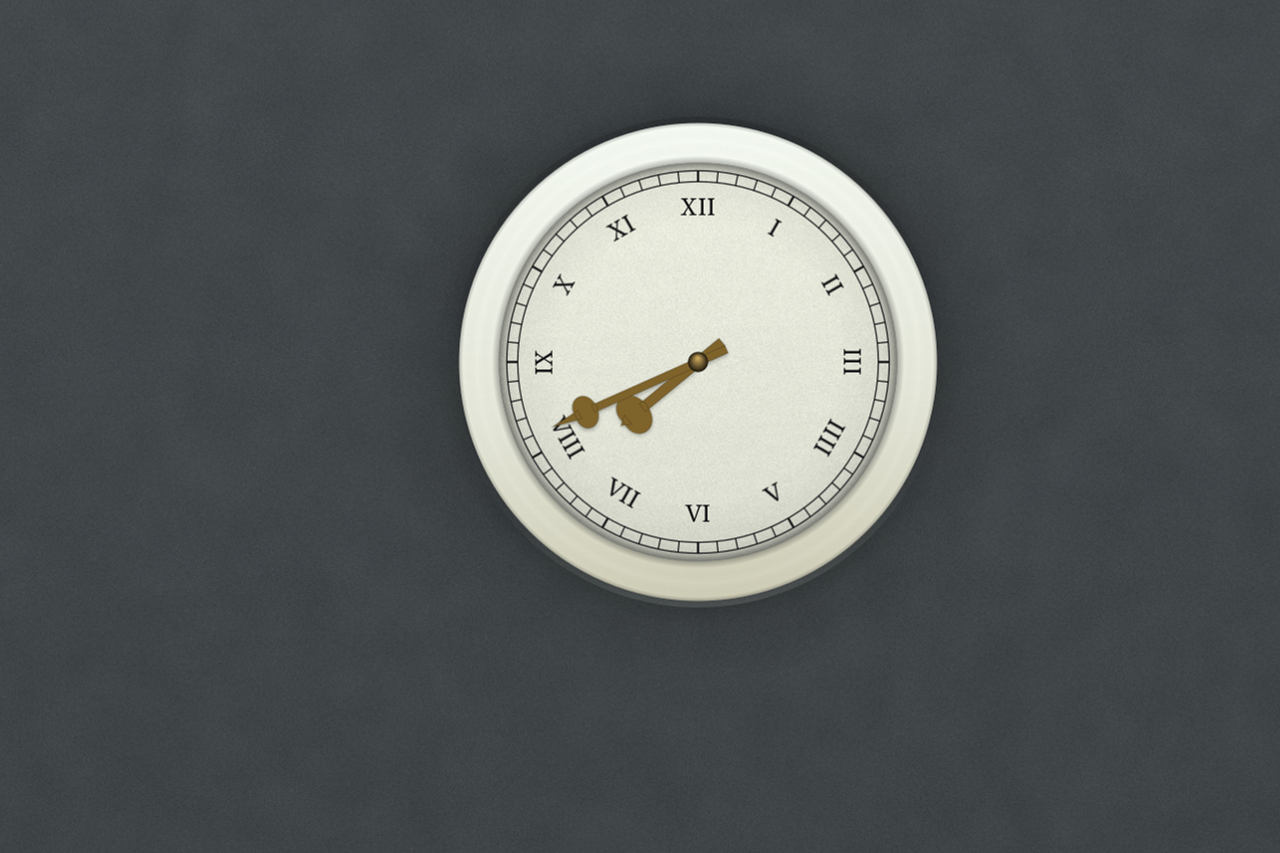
{"hour": 7, "minute": 41}
